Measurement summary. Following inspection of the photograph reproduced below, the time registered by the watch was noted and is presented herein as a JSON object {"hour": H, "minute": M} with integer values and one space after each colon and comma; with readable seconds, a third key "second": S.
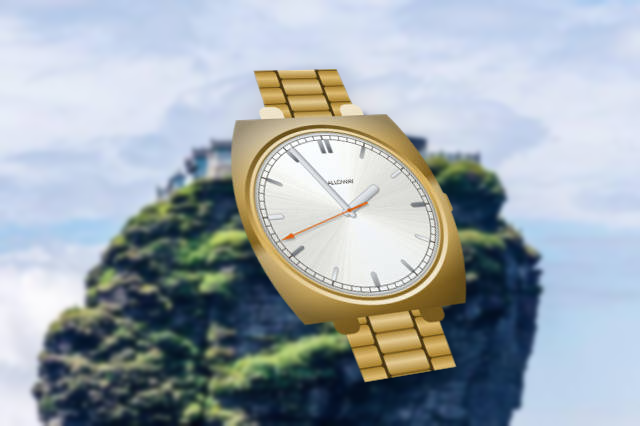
{"hour": 1, "minute": 55, "second": 42}
